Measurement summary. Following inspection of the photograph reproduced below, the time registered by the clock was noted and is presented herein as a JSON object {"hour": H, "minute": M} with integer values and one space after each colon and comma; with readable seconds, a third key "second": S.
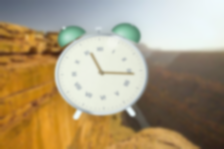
{"hour": 11, "minute": 16}
